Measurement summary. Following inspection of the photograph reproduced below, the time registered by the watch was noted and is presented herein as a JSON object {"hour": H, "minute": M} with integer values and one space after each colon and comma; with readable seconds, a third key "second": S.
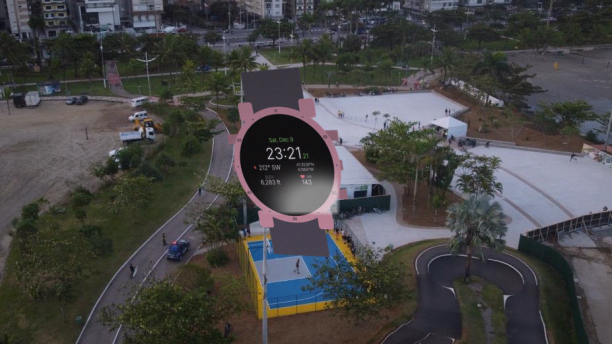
{"hour": 23, "minute": 21}
